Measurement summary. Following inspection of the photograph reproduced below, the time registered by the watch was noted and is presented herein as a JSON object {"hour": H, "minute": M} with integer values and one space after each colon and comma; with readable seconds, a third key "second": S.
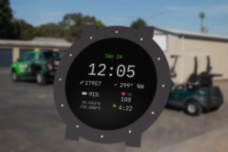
{"hour": 12, "minute": 5}
